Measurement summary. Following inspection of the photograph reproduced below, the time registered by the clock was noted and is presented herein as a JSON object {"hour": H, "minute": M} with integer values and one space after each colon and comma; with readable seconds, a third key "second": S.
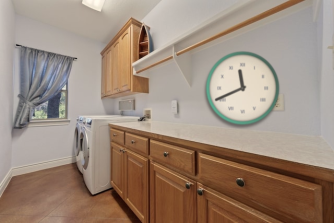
{"hour": 11, "minute": 41}
